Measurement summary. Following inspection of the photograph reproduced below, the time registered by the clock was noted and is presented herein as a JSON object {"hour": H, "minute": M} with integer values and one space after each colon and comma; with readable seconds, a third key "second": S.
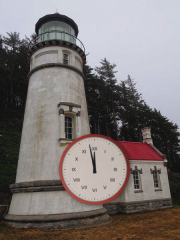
{"hour": 11, "minute": 58}
